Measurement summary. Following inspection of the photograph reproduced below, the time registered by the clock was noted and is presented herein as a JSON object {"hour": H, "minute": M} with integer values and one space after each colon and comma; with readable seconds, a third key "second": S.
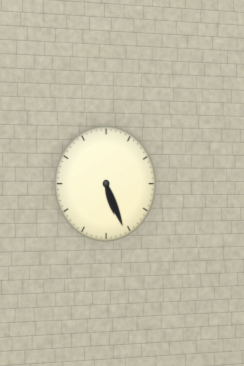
{"hour": 5, "minute": 26}
